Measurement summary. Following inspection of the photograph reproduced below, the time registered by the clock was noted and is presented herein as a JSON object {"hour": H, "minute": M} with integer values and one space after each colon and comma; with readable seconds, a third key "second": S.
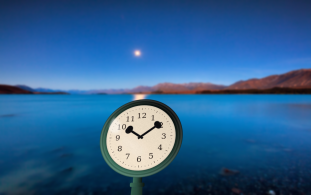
{"hour": 10, "minute": 9}
